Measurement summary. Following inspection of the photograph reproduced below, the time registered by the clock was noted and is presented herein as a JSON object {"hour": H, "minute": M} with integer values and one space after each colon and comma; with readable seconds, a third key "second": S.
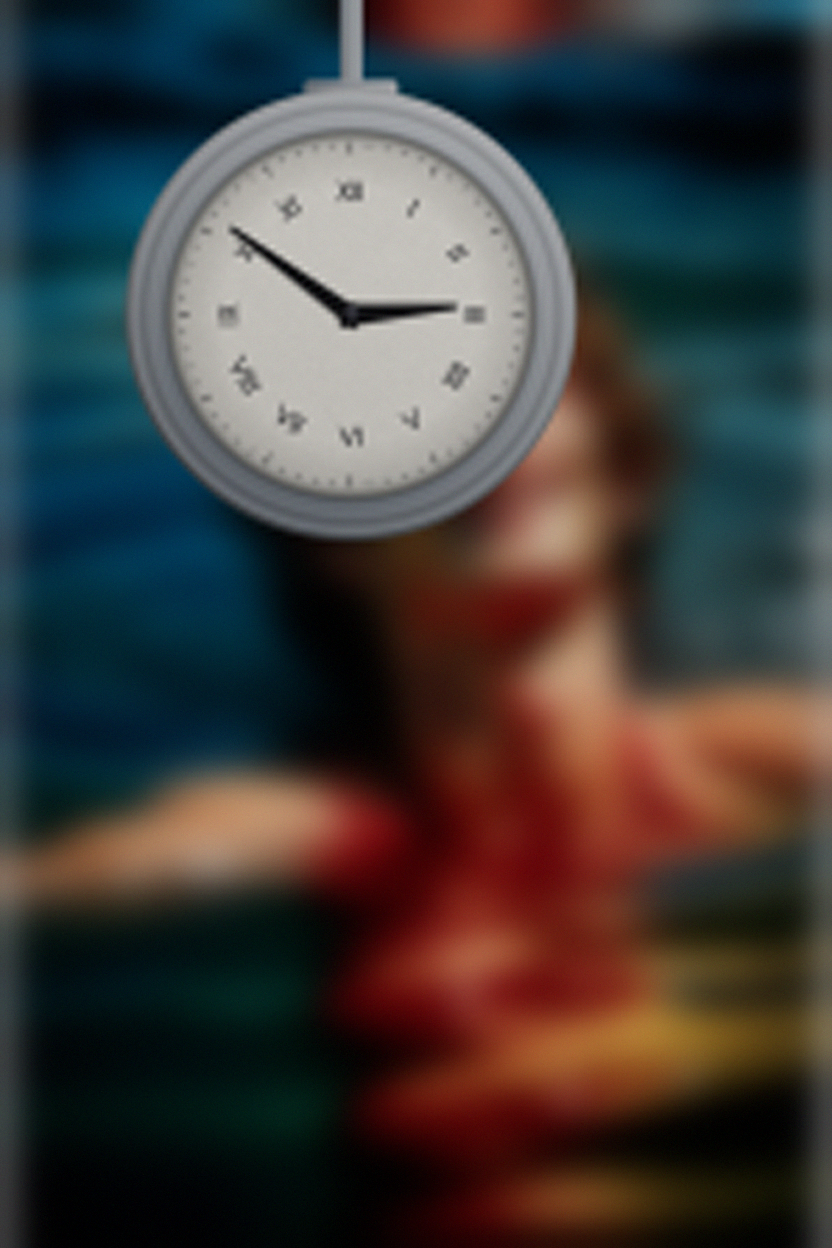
{"hour": 2, "minute": 51}
